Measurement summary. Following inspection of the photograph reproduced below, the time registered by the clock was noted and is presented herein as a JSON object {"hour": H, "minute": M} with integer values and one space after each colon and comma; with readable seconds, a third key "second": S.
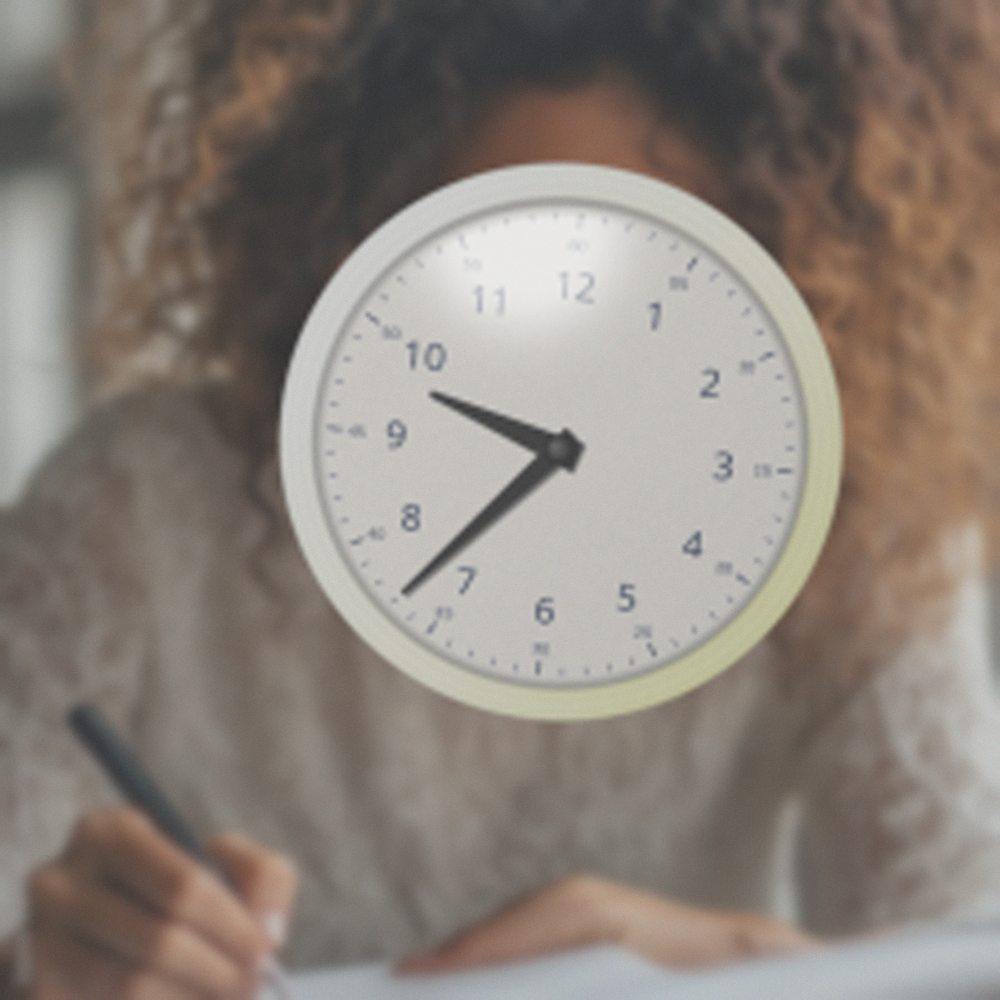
{"hour": 9, "minute": 37}
